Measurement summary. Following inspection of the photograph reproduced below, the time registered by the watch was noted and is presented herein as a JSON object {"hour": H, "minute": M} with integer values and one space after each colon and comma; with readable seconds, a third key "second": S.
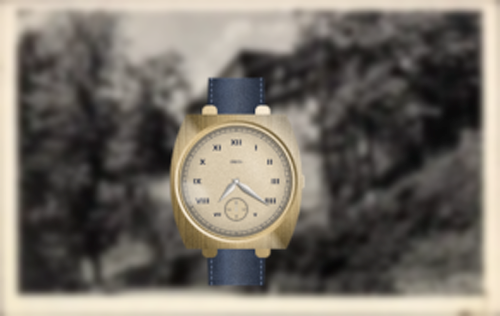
{"hour": 7, "minute": 21}
